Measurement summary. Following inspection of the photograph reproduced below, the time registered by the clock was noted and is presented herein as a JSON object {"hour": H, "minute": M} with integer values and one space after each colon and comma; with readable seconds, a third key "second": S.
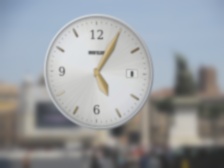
{"hour": 5, "minute": 5}
